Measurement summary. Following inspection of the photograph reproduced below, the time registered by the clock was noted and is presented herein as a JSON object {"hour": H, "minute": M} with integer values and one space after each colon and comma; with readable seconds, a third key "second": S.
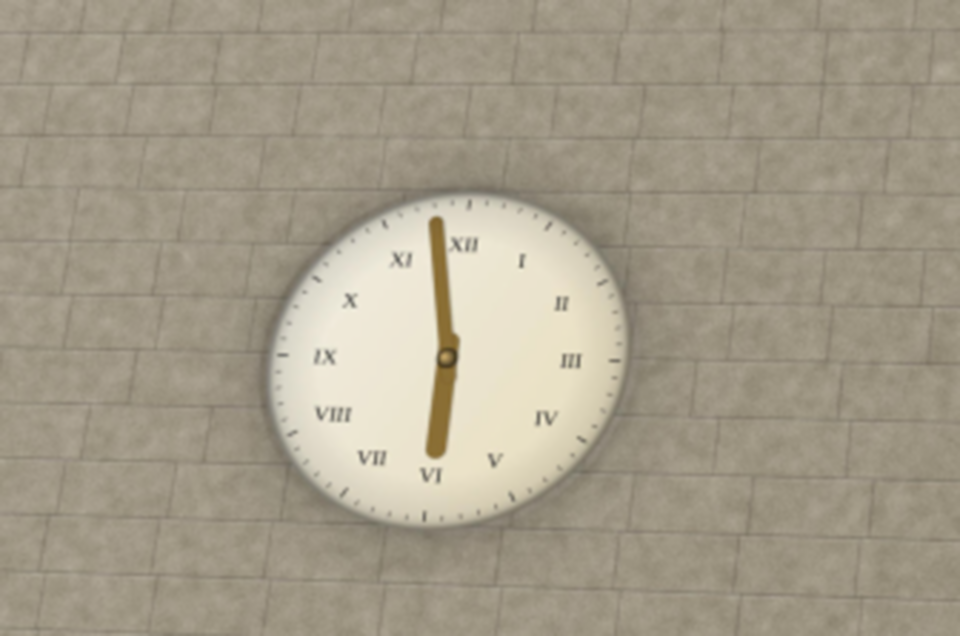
{"hour": 5, "minute": 58}
